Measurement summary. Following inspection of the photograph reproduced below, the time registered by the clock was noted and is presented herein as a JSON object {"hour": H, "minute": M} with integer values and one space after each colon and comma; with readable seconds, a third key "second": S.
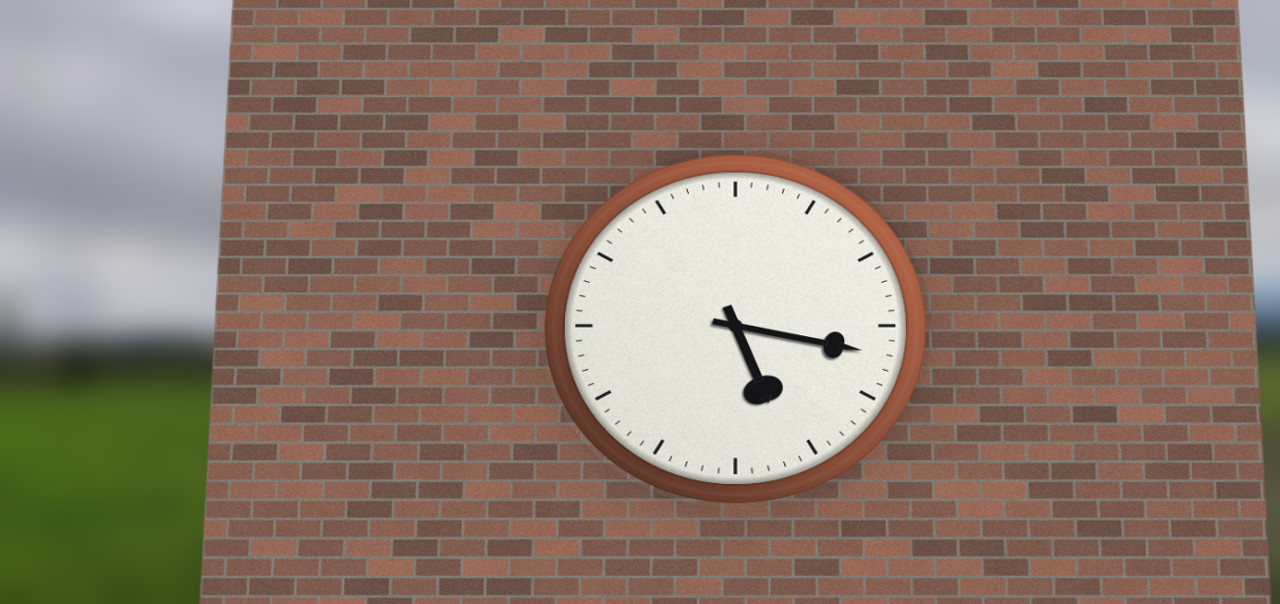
{"hour": 5, "minute": 17}
